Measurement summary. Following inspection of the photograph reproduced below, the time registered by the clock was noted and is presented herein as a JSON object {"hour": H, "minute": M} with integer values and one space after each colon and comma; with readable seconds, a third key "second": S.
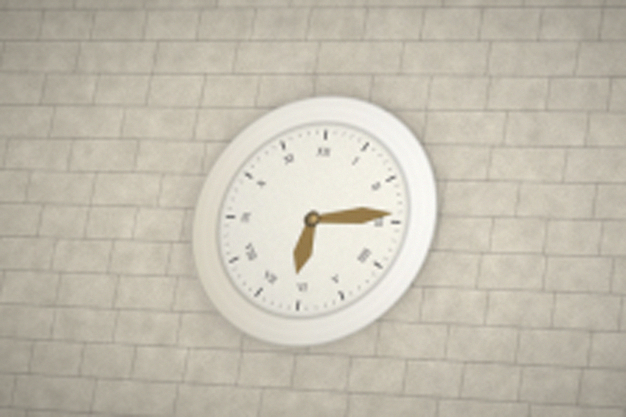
{"hour": 6, "minute": 14}
